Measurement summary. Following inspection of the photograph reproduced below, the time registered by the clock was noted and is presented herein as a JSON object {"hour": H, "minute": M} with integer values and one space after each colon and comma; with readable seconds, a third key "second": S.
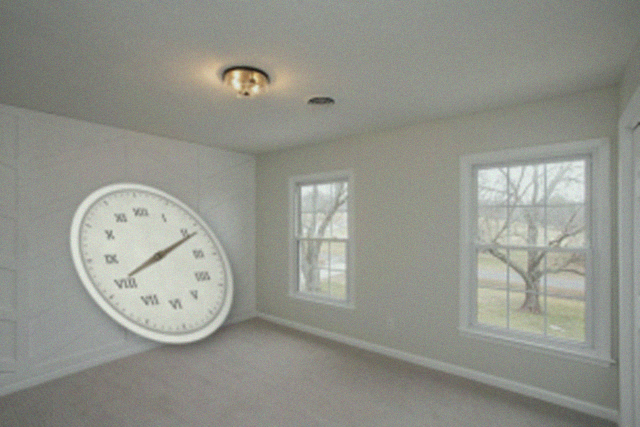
{"hour": 8, "minute": 11}
